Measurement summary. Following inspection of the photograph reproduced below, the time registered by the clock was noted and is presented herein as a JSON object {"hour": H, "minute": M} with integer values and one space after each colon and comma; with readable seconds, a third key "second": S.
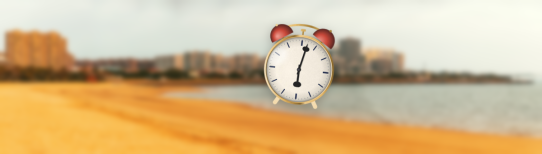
{"hour": 6, "minute": 2}
